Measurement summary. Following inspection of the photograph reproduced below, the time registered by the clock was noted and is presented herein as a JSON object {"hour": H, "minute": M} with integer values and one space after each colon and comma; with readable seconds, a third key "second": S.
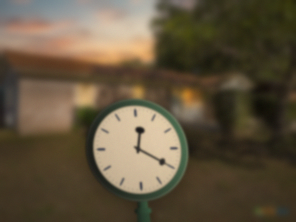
{"hour": 12, "minute": 20}
